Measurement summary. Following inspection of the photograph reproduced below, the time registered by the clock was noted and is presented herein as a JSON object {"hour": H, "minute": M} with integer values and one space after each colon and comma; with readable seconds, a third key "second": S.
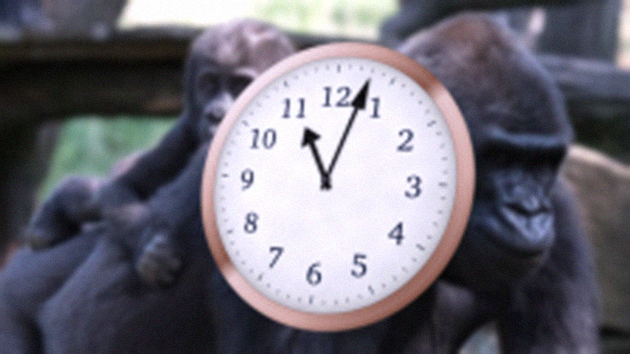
{"hour": 11, "minute": 3}
